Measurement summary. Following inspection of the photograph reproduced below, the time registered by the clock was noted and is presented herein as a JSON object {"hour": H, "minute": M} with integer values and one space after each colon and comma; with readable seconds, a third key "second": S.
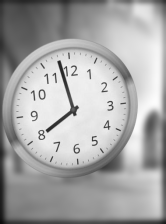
{"hour": 7, "minute": 58}
